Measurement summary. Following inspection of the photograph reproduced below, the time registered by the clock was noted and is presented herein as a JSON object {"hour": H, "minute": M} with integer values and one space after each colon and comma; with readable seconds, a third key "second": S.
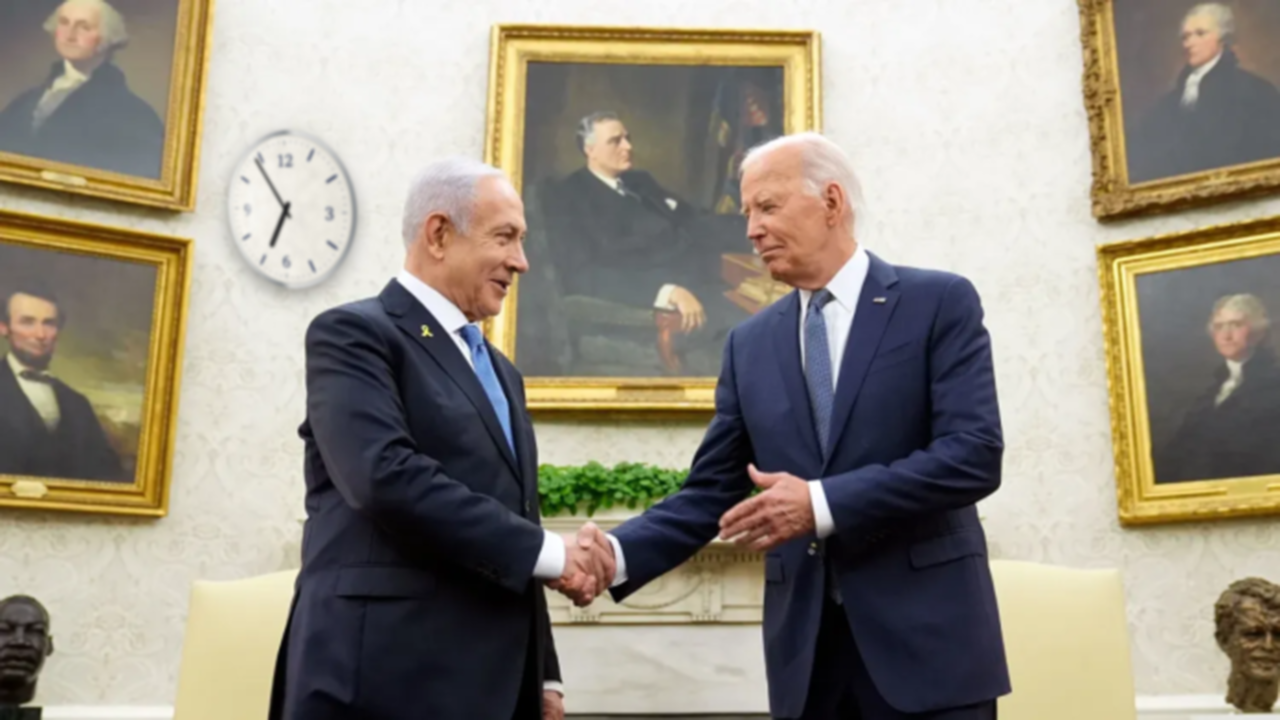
{"hour": 6, "minute": 54}
